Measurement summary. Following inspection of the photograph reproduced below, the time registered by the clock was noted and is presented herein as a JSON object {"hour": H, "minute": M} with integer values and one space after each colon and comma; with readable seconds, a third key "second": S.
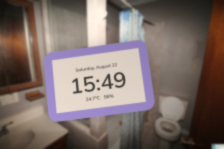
{"hour": 15, "minute": 49}
